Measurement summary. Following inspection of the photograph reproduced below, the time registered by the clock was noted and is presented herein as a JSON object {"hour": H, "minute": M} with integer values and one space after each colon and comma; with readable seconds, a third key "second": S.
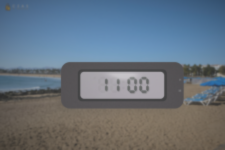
{"hour": 11, "minute": 0}
